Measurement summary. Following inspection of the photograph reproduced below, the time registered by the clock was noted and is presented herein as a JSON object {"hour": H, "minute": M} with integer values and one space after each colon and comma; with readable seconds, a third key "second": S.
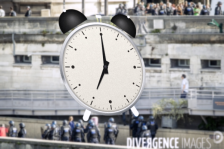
{"hour": 7, "minute": 0}
